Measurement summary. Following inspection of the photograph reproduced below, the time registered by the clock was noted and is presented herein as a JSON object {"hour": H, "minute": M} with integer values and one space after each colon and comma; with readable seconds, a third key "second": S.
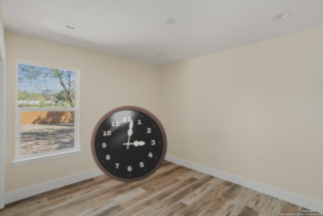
{"hour": 3, "minute": 2}
